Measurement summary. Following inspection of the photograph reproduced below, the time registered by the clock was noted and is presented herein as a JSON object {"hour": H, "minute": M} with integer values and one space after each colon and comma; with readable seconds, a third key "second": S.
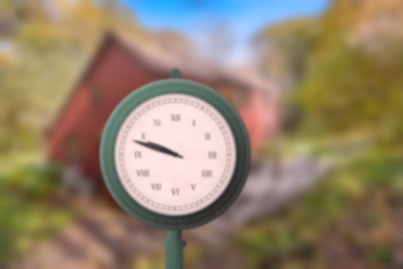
{"hour": 9, "minute": 48}
